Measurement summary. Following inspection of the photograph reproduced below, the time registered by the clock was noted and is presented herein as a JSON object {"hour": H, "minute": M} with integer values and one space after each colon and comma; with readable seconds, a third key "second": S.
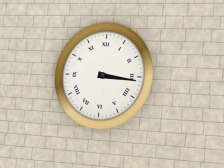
{"hour": 3, "minute": 16}
